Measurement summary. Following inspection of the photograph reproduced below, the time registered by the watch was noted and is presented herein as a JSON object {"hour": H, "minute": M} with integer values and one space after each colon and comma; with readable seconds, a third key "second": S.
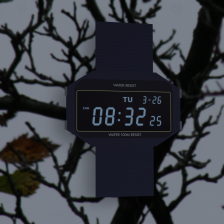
{"hour": 8, "minute": 32, "second": 25}
